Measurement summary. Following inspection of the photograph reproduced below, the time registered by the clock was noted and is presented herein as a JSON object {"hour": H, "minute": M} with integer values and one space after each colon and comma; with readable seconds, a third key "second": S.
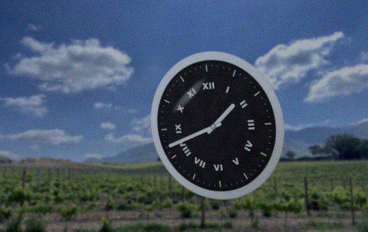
{"hour": 1, "minute": 42}
